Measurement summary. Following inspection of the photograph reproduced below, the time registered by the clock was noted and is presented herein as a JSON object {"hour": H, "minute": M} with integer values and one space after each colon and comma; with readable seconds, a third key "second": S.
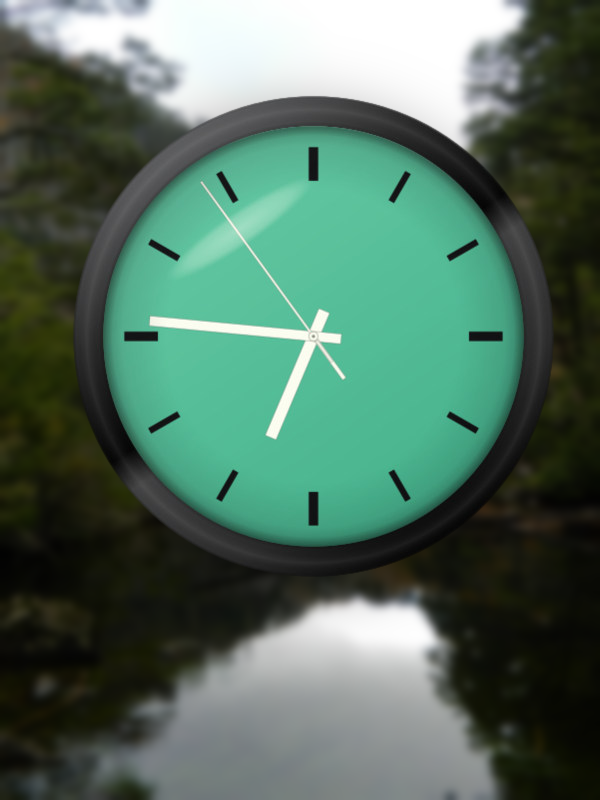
{"hour": 6, "minute": 45, "second": 54}
